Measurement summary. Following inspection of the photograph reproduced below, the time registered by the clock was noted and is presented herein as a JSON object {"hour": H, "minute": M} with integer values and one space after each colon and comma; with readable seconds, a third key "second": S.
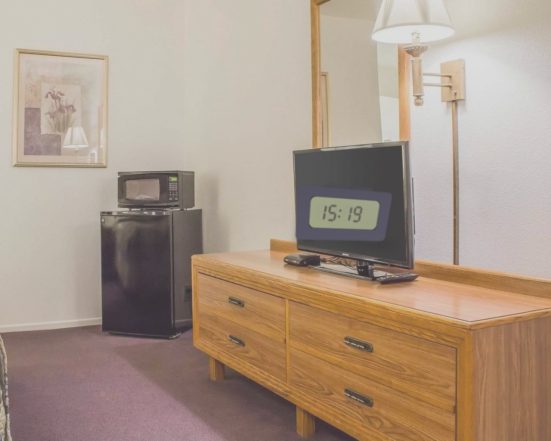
{"hour": 15, "minute": 19}
